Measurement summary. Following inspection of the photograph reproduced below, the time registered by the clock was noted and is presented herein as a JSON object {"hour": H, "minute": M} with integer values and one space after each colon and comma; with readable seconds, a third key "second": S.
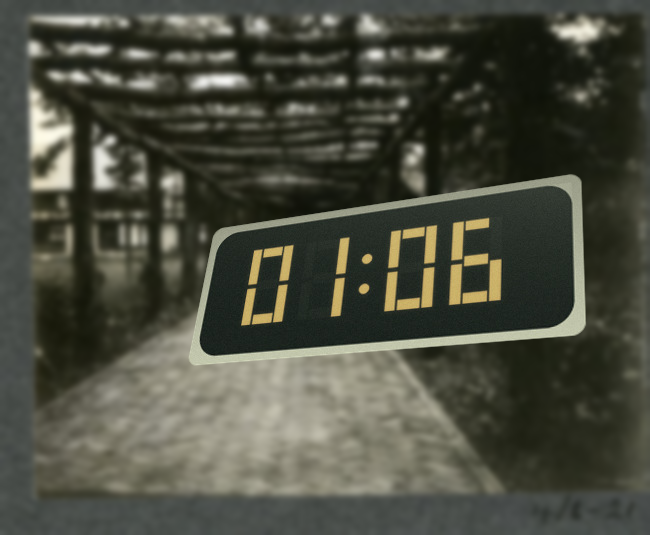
{"hour": 1, "minute": 6}
